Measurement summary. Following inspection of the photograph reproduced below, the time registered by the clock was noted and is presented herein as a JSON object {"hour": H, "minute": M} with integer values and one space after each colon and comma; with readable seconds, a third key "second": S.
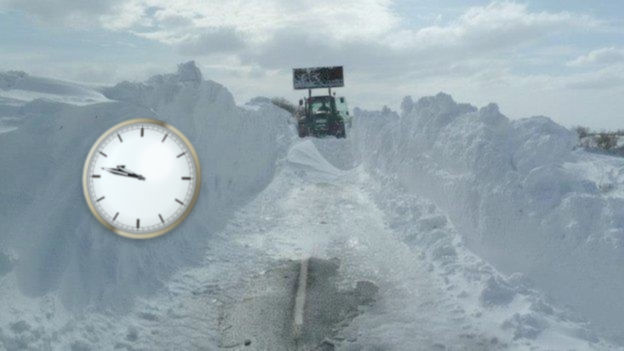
{"hour": 9, "minute": 47}
